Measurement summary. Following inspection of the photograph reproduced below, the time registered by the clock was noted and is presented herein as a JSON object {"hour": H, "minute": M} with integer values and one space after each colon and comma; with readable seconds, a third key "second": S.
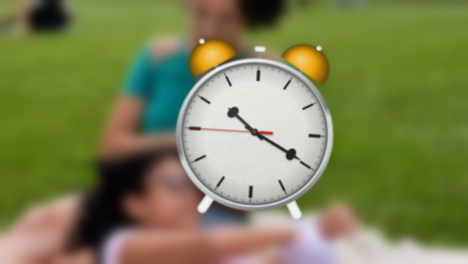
{"hour": 10, "minute": 19, "second": 45}
